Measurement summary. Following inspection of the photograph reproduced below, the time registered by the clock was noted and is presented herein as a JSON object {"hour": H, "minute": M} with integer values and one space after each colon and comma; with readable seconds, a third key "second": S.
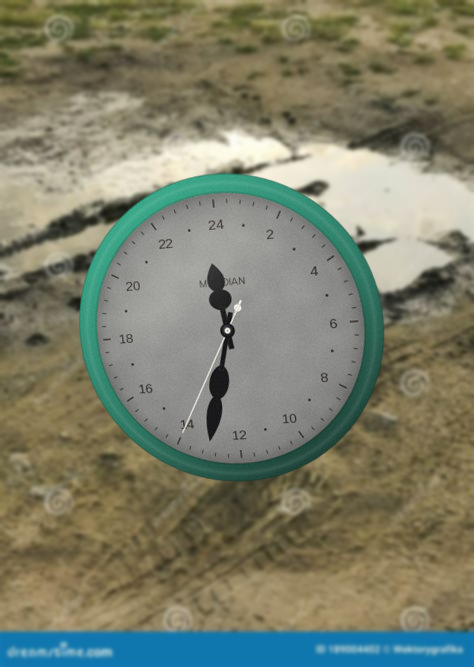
{"hour": 23, "minute": 32, "second": 35}
